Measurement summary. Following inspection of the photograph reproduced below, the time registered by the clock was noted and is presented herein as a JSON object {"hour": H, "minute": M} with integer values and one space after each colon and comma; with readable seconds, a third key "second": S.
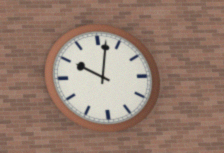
{"hour": 10, "minute": 2}
